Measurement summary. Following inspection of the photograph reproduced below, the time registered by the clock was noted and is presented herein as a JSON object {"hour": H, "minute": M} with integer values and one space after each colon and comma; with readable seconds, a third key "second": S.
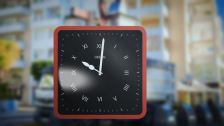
{"hour": 10, "minute": 1}
